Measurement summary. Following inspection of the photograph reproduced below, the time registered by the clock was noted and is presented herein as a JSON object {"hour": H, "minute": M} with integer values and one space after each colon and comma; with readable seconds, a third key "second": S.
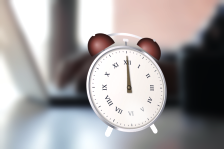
{"hour": 12, "minute": 0}
